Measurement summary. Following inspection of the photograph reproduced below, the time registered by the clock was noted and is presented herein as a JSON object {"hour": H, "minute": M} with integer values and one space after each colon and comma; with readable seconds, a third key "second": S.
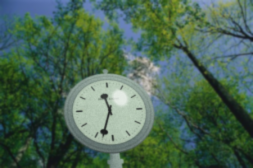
{"hour": 11, "minute": 33}
